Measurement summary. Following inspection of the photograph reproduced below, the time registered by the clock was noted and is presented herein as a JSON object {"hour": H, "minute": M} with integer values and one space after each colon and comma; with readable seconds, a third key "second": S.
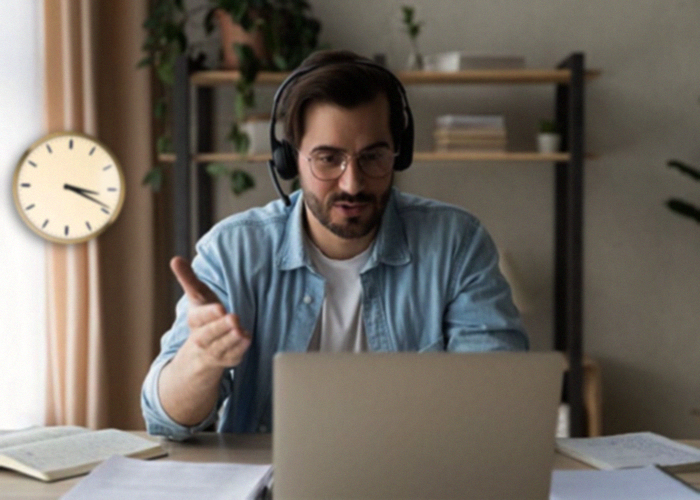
{"hour": 3, "minute": 19}
